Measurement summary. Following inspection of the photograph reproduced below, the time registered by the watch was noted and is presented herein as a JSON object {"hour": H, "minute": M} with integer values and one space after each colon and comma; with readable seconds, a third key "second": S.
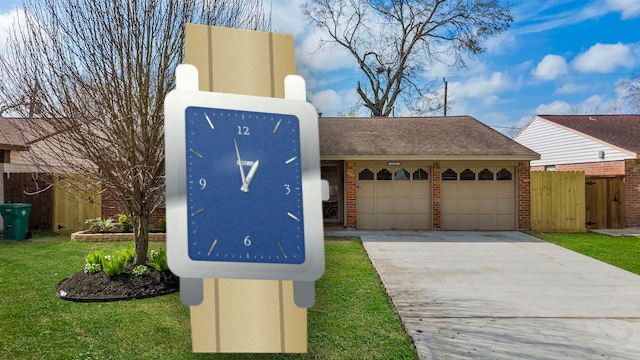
{"hour": 12, "minute": 58}
